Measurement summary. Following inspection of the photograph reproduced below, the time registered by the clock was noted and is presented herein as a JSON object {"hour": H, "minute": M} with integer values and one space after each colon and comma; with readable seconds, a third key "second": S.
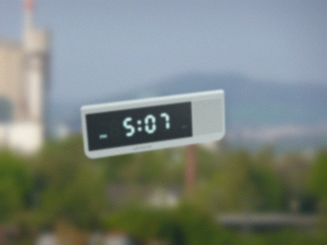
{"hour": 5, "minute": 7}
